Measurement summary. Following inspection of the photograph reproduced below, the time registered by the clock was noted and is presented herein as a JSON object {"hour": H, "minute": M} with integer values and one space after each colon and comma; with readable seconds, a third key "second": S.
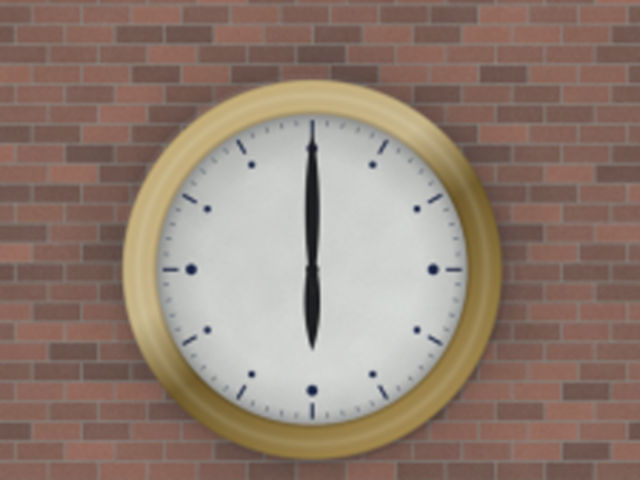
{"hour": 6, "minute": 0}
